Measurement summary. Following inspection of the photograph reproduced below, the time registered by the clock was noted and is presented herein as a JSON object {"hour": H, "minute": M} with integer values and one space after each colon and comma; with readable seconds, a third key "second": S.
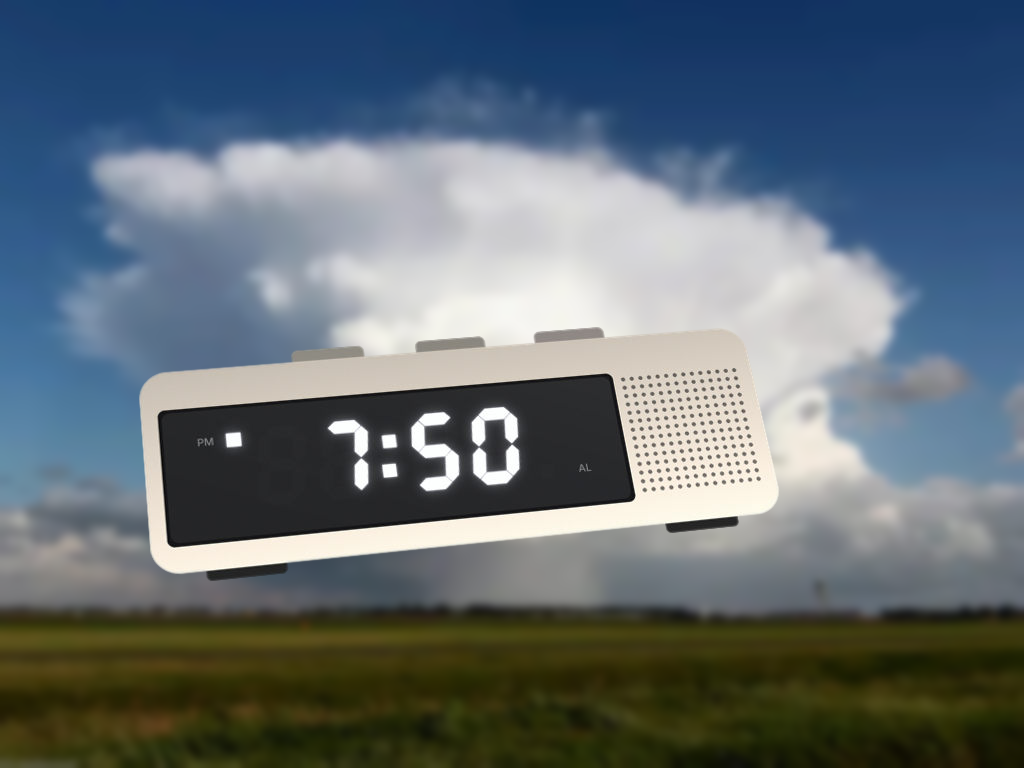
{"hour": 7, "minute": 50}
